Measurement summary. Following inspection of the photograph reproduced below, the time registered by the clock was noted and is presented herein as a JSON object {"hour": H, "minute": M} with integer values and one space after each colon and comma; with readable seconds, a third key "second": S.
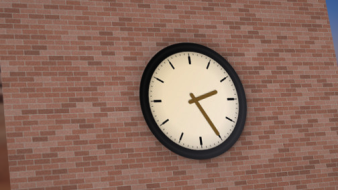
{"hour": 2, "minute": 25}
